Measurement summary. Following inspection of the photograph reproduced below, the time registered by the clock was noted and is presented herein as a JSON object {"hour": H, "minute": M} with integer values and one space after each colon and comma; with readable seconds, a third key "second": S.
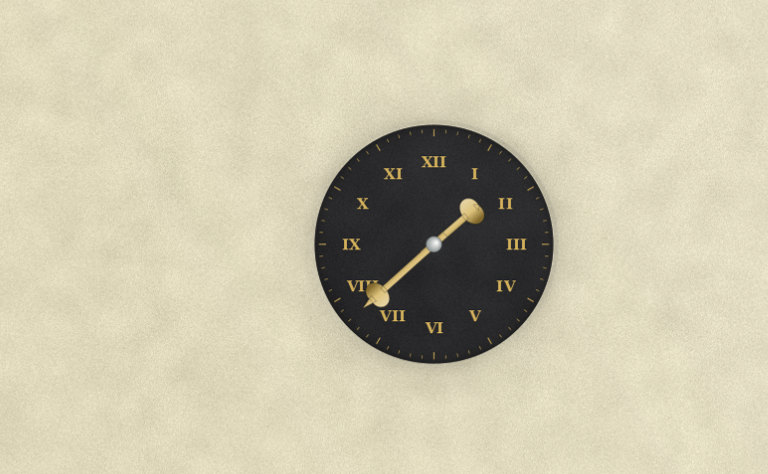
{"hour": 1, "minute": 38}
